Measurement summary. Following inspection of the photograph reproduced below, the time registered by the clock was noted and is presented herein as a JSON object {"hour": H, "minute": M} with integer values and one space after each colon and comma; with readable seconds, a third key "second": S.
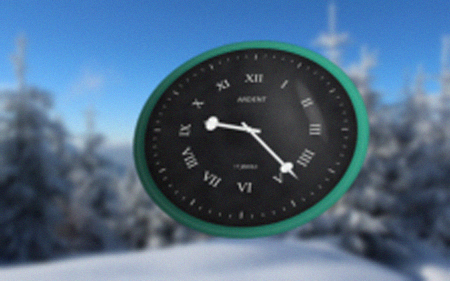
{"hour": 9, "minute": 23}
